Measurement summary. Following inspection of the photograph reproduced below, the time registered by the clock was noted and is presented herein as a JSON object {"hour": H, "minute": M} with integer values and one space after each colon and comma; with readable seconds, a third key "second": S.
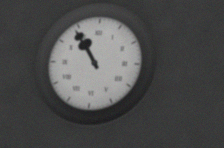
{"hour": 10, "minute": 54}
